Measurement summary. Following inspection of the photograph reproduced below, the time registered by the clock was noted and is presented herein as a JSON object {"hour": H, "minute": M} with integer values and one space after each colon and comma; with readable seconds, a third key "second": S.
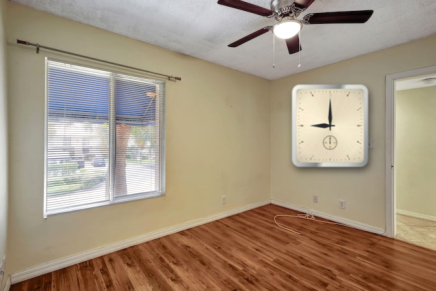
{"hour": 9, "minute": 0}
